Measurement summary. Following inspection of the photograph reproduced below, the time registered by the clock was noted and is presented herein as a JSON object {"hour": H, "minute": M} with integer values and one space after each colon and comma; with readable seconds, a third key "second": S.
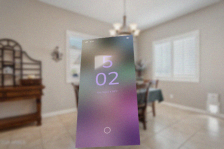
{"hour": 5, "minute": 2}
